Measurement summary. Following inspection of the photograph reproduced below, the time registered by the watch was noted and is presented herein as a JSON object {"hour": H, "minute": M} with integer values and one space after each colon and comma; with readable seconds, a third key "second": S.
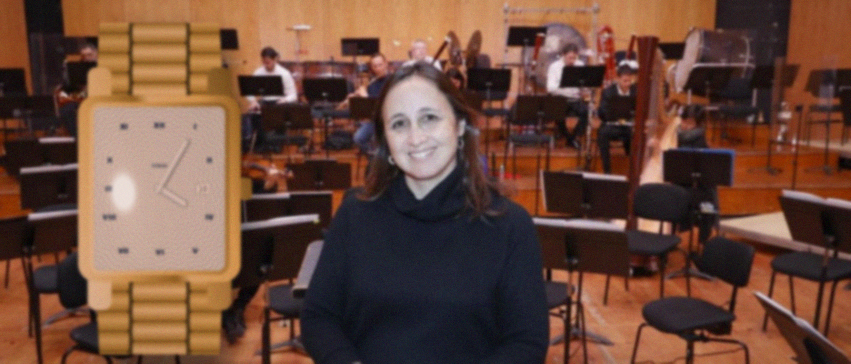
{"hour": 4, "minute": 5}
